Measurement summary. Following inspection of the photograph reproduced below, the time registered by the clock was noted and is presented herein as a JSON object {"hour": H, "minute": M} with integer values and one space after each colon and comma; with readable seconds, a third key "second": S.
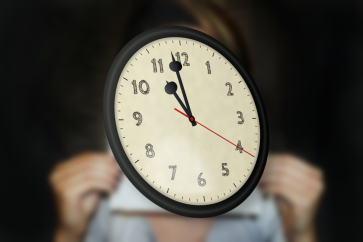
{"hour": 10, "minute": 58, "second": 20}
